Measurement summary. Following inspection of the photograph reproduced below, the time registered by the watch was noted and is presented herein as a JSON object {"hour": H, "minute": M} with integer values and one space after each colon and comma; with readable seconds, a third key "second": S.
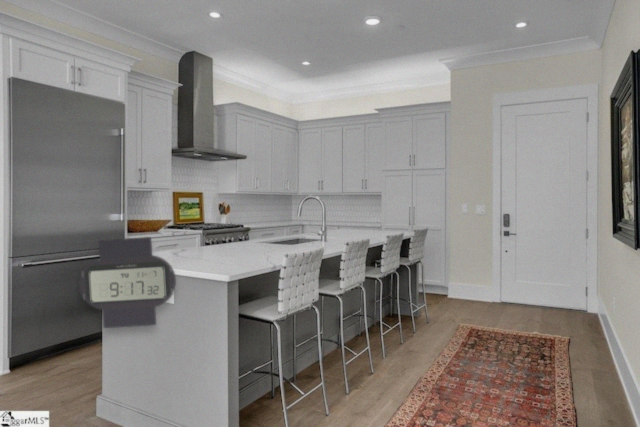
{"hour": 9, "minute": 17}
